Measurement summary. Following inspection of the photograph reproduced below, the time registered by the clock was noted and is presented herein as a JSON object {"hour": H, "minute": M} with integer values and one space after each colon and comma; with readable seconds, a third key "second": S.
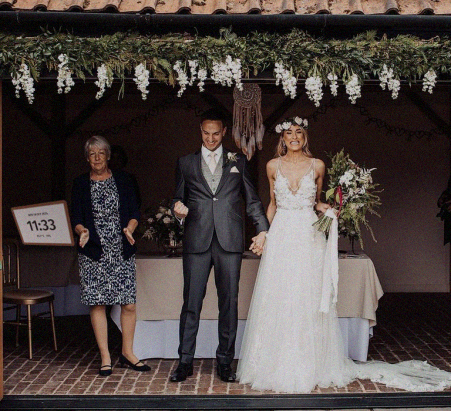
{"hour": 11, "minute": 33}
